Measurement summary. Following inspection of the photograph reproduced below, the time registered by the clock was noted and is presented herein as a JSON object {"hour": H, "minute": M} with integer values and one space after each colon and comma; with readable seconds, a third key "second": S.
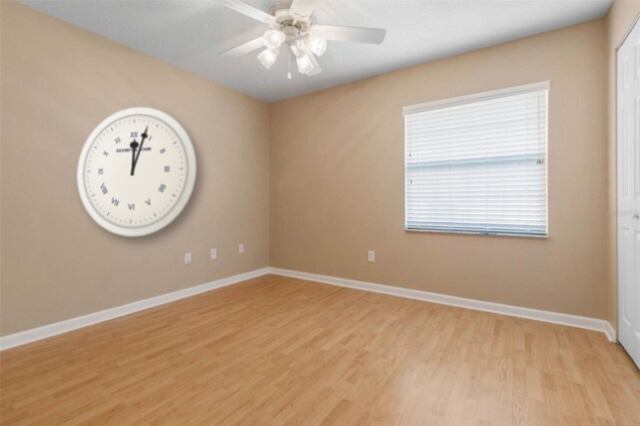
{"hour": 12, "minute": 3}
